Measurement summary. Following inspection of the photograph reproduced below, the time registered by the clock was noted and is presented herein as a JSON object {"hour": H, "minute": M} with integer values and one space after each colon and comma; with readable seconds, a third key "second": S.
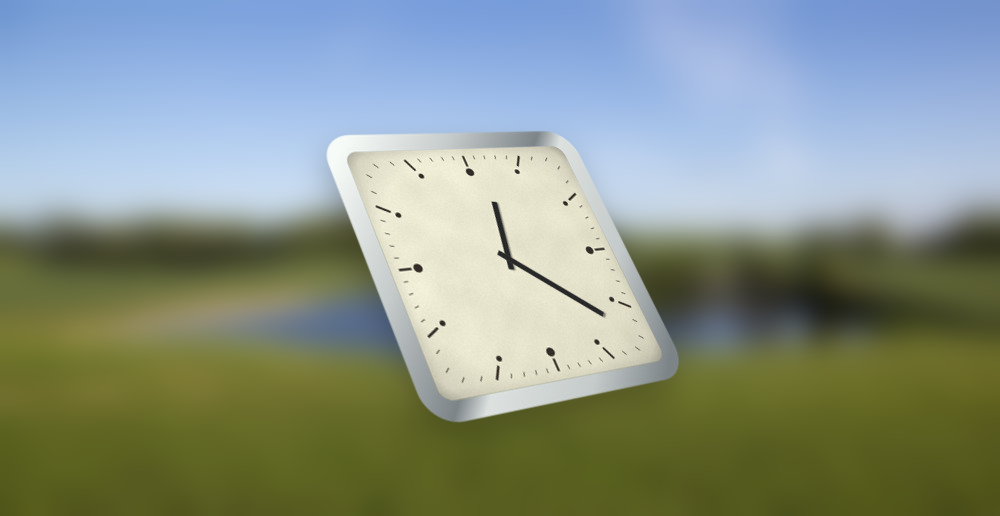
{"hour": 12, "minute": 22}
